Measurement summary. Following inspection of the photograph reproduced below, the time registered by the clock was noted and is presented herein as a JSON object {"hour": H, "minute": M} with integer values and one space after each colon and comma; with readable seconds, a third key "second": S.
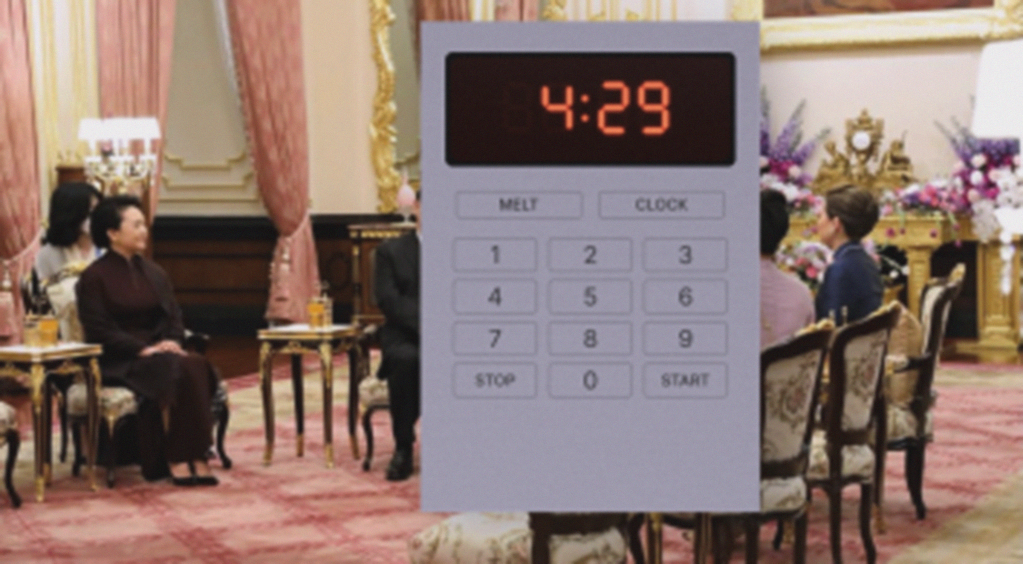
{"hour": 4, "minute": 29}
